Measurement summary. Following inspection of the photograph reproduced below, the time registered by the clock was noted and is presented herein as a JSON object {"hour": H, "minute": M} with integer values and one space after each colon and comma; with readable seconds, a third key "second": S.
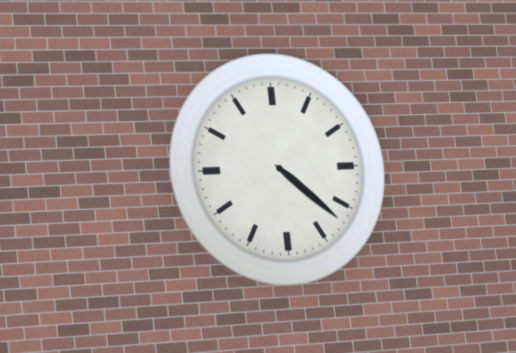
{"hour": 4, "minute": 22}
